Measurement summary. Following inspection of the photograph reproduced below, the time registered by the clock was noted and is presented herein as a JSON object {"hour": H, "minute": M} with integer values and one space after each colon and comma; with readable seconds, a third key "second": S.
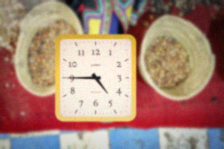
{"hour": 4, "minute": 45}
